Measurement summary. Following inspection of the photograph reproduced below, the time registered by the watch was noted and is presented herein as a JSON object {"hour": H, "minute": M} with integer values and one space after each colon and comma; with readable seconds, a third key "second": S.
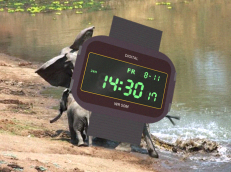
{"hour": 14, "minute": 30, "second": 17}
